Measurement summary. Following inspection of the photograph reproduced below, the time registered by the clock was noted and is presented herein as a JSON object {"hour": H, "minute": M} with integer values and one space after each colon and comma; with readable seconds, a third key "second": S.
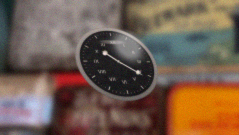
{"hour": 10, "minute": 21}
